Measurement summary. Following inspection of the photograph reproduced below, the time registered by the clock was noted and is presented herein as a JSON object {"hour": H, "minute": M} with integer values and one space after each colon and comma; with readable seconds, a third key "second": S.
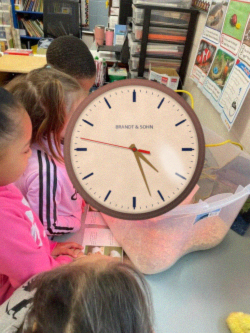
{"hour": 4, "minute": 26, "second": 47}
